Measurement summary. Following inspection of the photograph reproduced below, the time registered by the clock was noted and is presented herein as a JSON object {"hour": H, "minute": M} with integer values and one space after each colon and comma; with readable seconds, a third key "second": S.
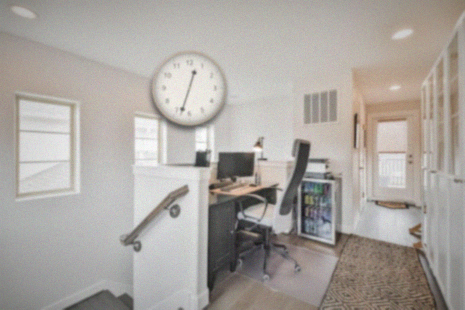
{"hour": 12, "minute": 33}
